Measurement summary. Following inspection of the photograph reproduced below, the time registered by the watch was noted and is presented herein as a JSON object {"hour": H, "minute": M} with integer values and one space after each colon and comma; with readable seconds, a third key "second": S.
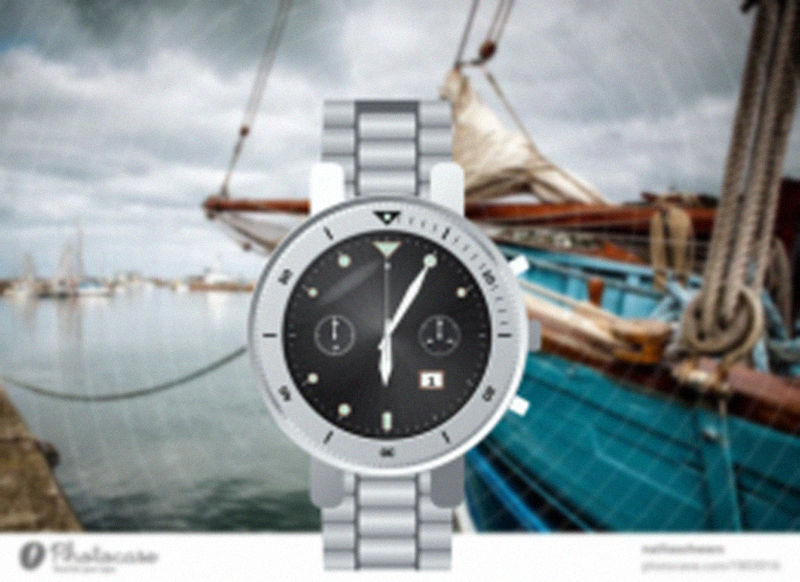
{"hour": 6, "minute": 5}
